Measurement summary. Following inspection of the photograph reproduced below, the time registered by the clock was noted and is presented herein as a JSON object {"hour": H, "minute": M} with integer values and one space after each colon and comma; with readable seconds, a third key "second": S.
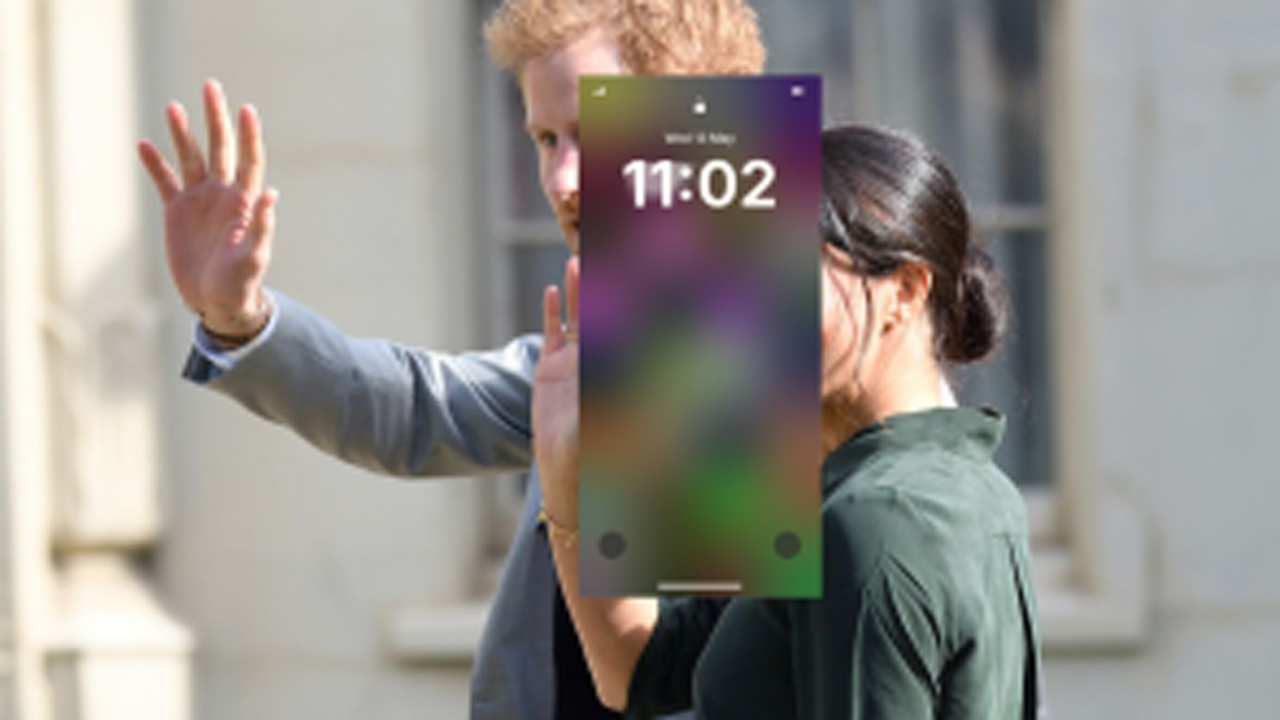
{"hour": 11, "minute": 2}
